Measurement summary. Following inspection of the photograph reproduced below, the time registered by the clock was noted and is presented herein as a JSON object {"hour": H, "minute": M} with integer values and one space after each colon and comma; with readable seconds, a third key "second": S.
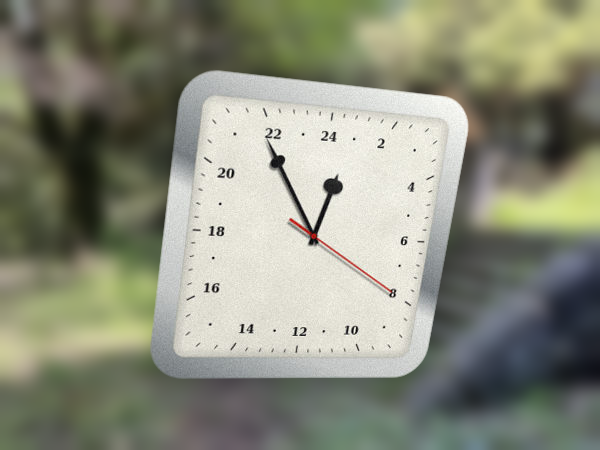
{"hour": 0, "minute": 54, "second": 20}
